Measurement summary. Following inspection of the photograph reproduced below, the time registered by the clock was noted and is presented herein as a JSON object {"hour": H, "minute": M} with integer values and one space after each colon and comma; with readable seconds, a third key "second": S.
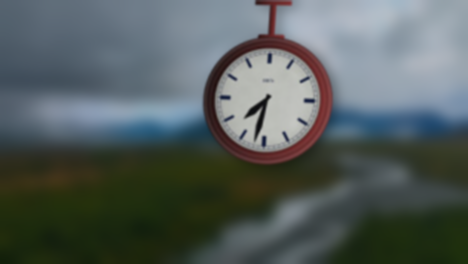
{"hour": 7, "minute": 32}
